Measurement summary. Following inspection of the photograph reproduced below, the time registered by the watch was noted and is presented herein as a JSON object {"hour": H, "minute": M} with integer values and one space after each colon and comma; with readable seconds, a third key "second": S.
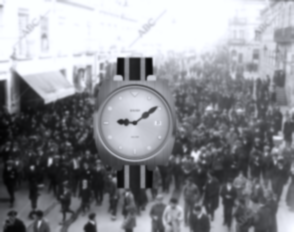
{"hour": 9, "minute": 9}
